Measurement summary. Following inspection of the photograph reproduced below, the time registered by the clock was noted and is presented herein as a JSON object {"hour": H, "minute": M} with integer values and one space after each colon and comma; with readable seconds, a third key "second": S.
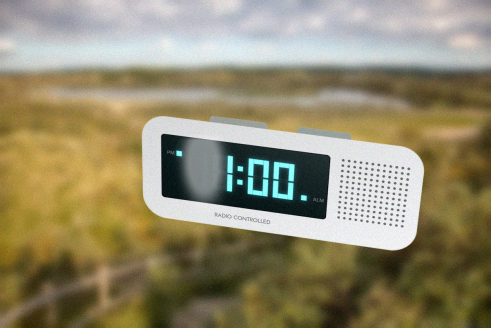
{"hour": 1, "minute": 0}
